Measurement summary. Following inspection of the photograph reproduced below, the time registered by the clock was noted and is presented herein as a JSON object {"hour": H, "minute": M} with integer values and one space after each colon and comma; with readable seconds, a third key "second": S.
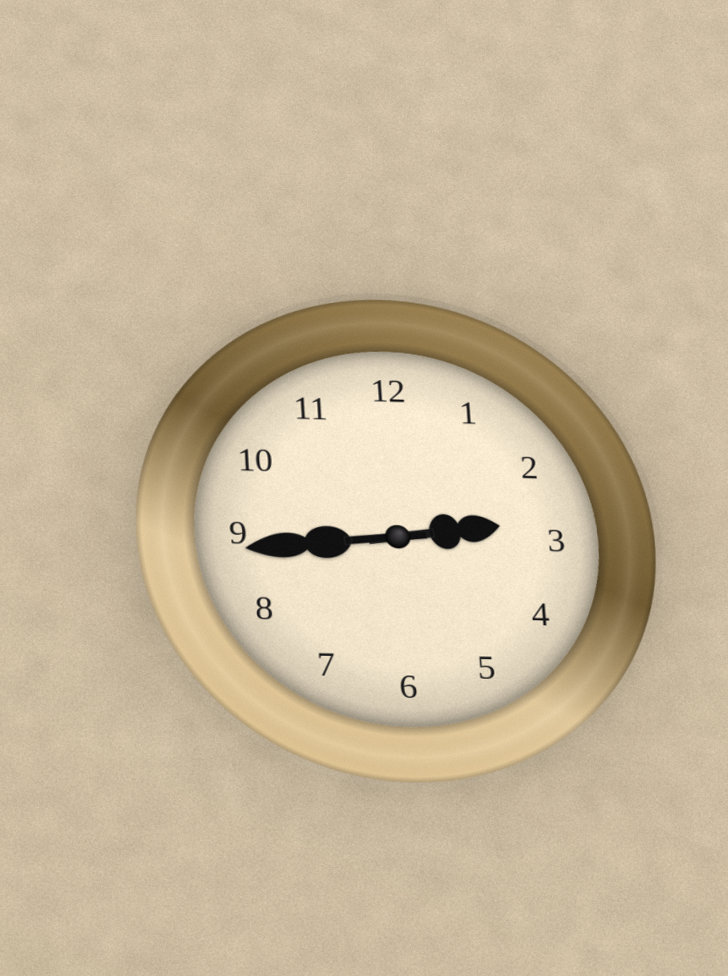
{"hour": 2, "minute": 44}
